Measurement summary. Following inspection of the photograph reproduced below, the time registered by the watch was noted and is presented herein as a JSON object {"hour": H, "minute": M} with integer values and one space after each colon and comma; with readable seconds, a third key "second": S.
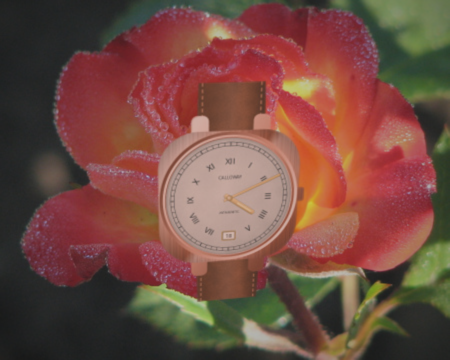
{"hour": 4, "minute": 11}
